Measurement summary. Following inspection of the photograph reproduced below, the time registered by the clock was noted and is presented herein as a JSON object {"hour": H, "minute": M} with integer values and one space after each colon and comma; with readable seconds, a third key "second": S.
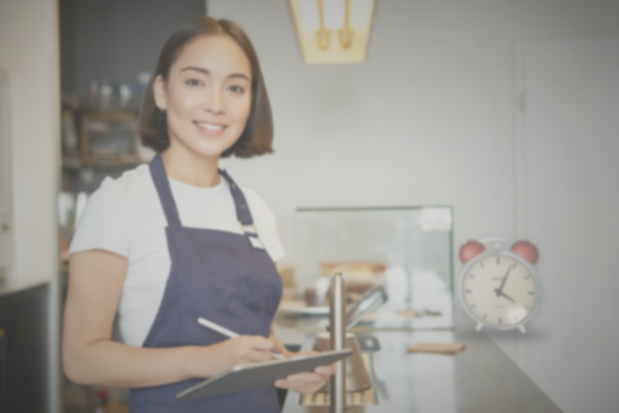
{"hour": 4, "minute": 4}
